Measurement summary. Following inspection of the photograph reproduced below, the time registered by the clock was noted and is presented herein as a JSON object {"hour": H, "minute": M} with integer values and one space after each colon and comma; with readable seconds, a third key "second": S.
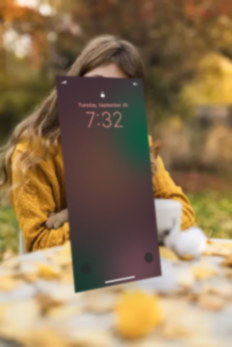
{"hour": 7, "minute": 32}
